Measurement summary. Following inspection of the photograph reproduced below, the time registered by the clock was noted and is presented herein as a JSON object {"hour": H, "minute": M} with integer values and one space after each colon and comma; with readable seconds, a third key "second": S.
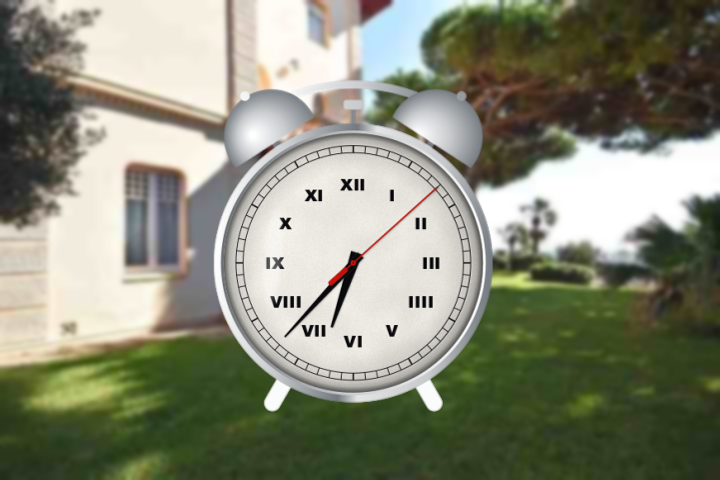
{"hour": 6, "minute": 37, "second": 8}
